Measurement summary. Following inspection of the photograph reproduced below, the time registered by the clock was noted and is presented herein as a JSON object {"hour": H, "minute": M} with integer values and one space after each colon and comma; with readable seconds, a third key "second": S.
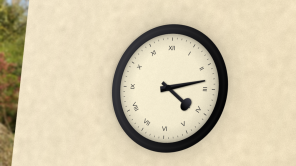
{"hour": 4, "minute": 13}
